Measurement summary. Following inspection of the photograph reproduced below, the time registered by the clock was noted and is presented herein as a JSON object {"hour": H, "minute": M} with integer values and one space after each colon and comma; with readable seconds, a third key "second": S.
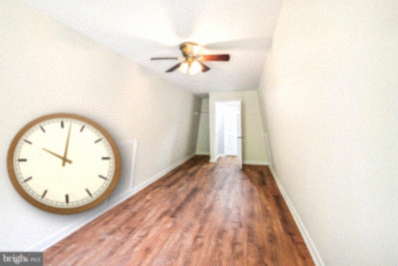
{"hour": 10, "minute": 2}
